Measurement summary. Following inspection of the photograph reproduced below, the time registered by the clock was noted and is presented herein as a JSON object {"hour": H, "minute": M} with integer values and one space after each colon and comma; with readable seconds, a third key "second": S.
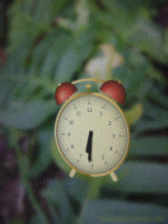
{"hour": 6, "minute": 31}
